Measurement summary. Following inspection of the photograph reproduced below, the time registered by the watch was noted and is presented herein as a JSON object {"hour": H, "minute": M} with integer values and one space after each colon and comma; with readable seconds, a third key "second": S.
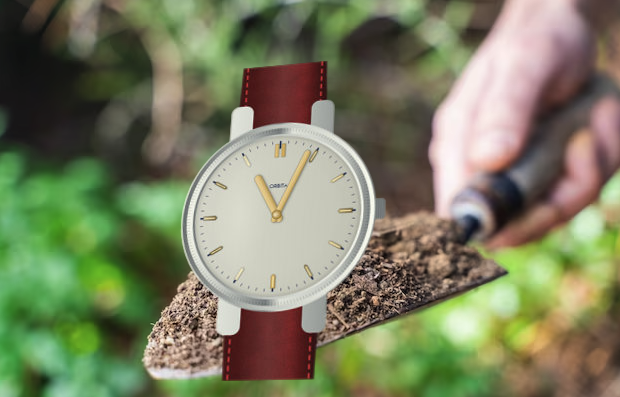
{"hour": 11, "minute": 4}
